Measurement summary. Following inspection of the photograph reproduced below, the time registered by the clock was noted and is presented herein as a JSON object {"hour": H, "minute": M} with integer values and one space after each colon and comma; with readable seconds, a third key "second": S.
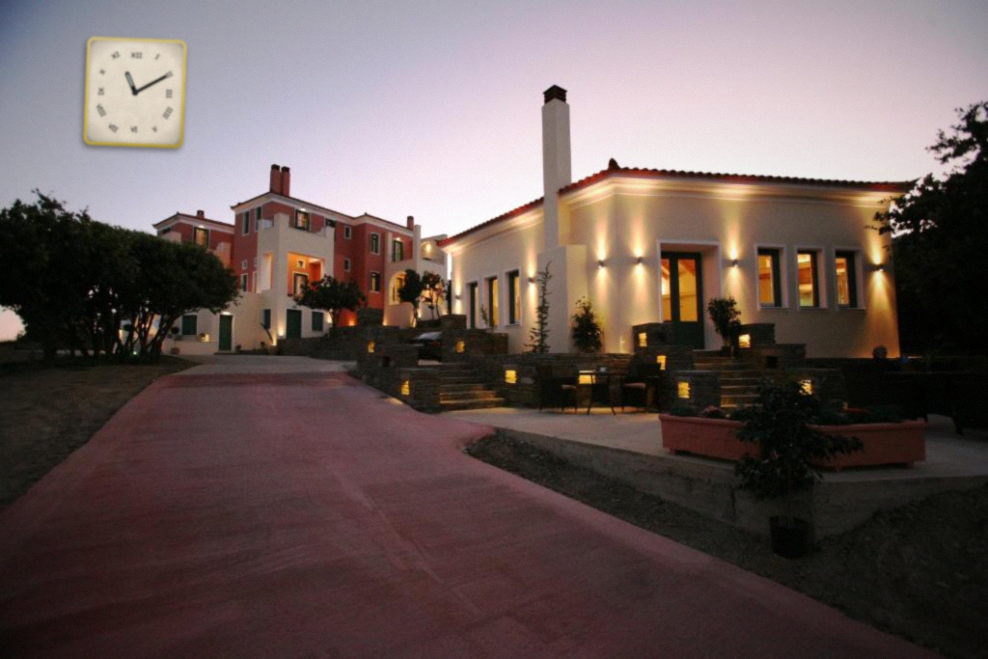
{"hour": 11, "minute": 10}
